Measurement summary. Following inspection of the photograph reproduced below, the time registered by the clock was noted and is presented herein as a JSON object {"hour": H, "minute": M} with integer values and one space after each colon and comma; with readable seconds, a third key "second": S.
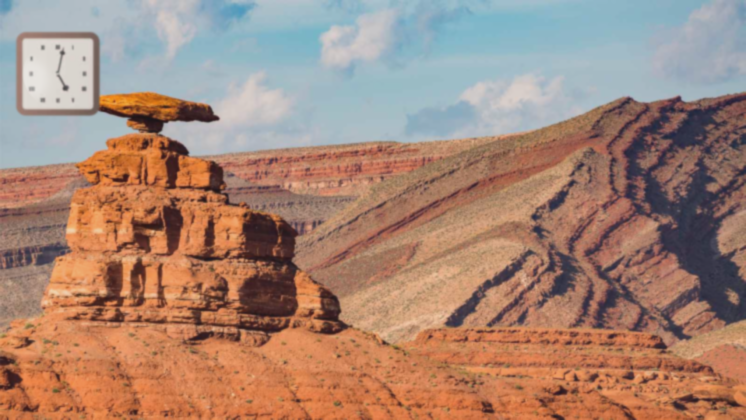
{"hour": 5, "minute": 2}
